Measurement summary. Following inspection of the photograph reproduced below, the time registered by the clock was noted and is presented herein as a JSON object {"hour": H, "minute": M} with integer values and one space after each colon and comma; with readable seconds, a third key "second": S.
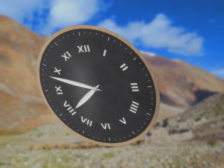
{"hour": 7, "minute": 48}
